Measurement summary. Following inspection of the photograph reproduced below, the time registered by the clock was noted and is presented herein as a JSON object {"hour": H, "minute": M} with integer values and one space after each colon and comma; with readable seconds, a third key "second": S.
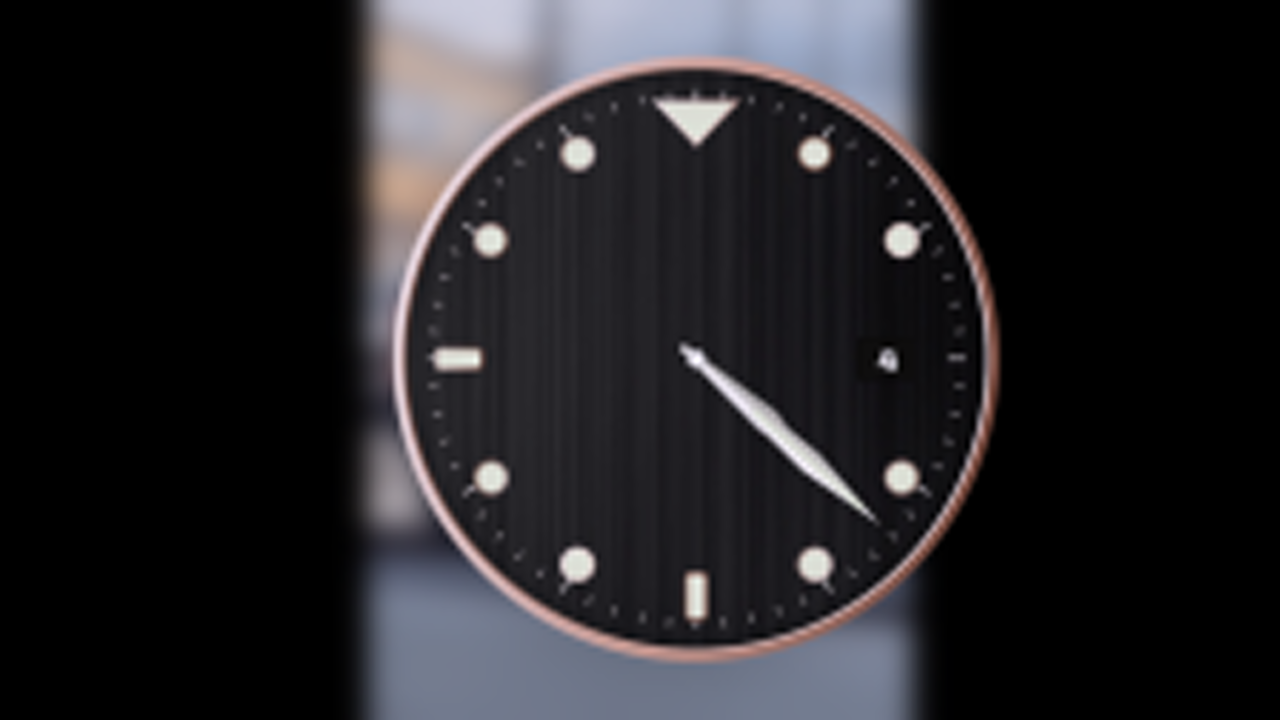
{"hour": 4, "minute": 22}
